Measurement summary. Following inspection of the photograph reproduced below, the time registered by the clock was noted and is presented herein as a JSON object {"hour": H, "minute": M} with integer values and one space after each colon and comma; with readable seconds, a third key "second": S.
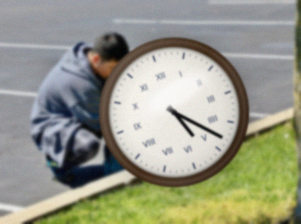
{"hour": 5, "minute": 23}
